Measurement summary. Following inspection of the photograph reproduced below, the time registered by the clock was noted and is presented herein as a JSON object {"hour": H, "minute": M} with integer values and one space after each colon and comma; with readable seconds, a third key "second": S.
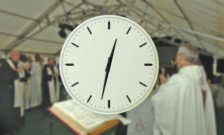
{"hour": 12, "minute": 32}
